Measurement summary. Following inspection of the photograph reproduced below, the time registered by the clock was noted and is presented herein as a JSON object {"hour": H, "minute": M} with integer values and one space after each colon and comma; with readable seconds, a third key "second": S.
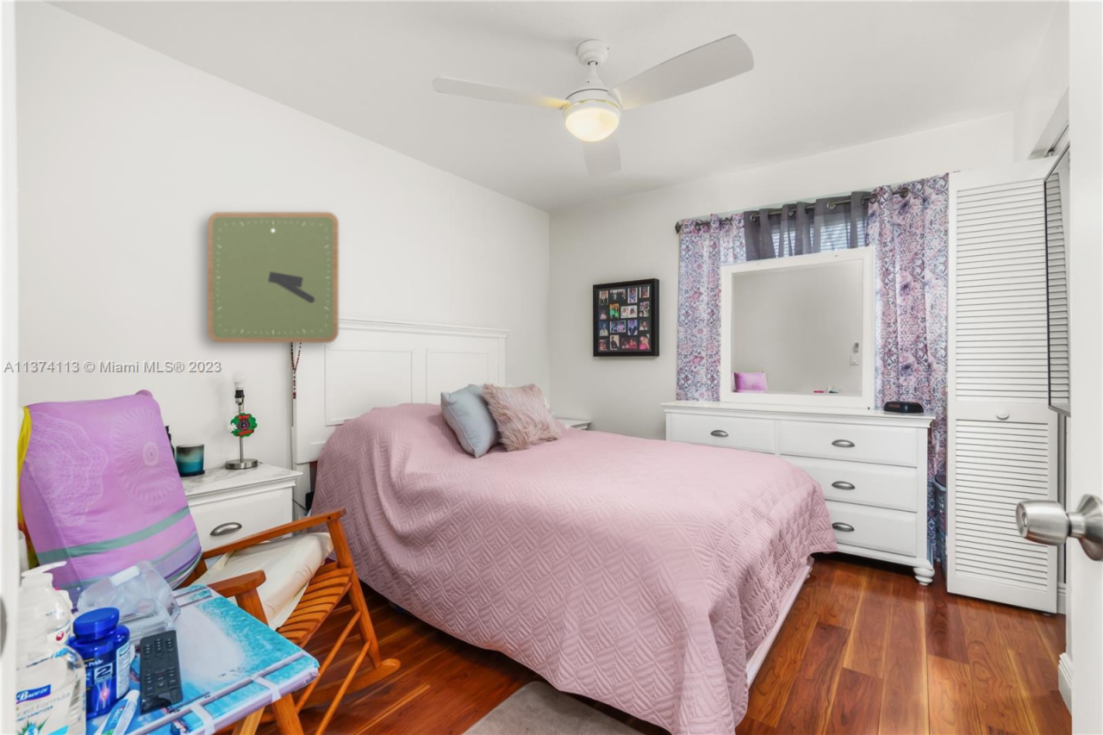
{"hour": 3, "minute": 20}
